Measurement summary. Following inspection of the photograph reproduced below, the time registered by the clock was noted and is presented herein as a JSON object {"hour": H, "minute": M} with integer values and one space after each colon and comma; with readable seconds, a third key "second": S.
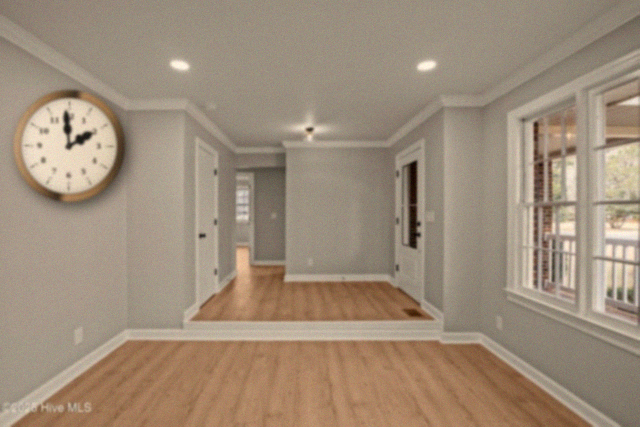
{"hour": 1, "minute": 59}
